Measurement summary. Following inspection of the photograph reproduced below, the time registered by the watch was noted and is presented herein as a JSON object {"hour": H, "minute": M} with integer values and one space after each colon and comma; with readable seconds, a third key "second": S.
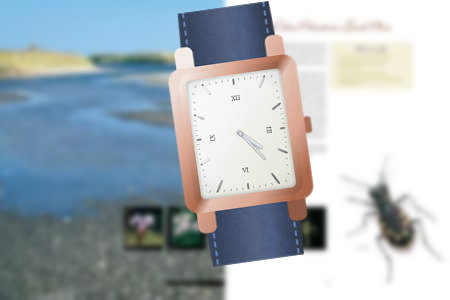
{"hour": 4, "minute": 24}
